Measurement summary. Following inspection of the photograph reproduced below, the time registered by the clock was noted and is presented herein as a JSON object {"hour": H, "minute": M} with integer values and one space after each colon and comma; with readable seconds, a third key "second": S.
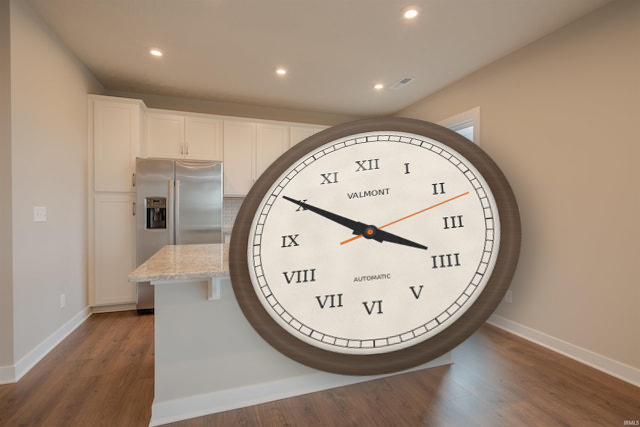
{"hour": 3, "minute": 50, "second": 12}
